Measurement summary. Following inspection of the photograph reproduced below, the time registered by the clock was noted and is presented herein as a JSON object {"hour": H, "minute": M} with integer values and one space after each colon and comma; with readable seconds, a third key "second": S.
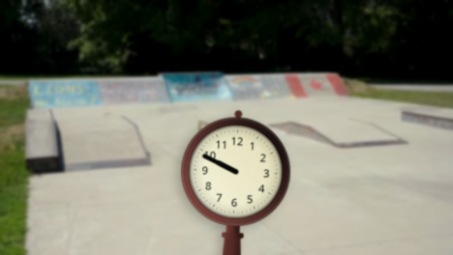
{"hour": 9, "minute": 49}
